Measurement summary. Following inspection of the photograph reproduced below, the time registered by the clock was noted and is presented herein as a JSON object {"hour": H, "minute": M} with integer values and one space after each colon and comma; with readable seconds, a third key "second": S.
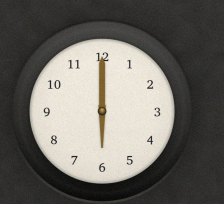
{"hour": 6, "minute": 0}
